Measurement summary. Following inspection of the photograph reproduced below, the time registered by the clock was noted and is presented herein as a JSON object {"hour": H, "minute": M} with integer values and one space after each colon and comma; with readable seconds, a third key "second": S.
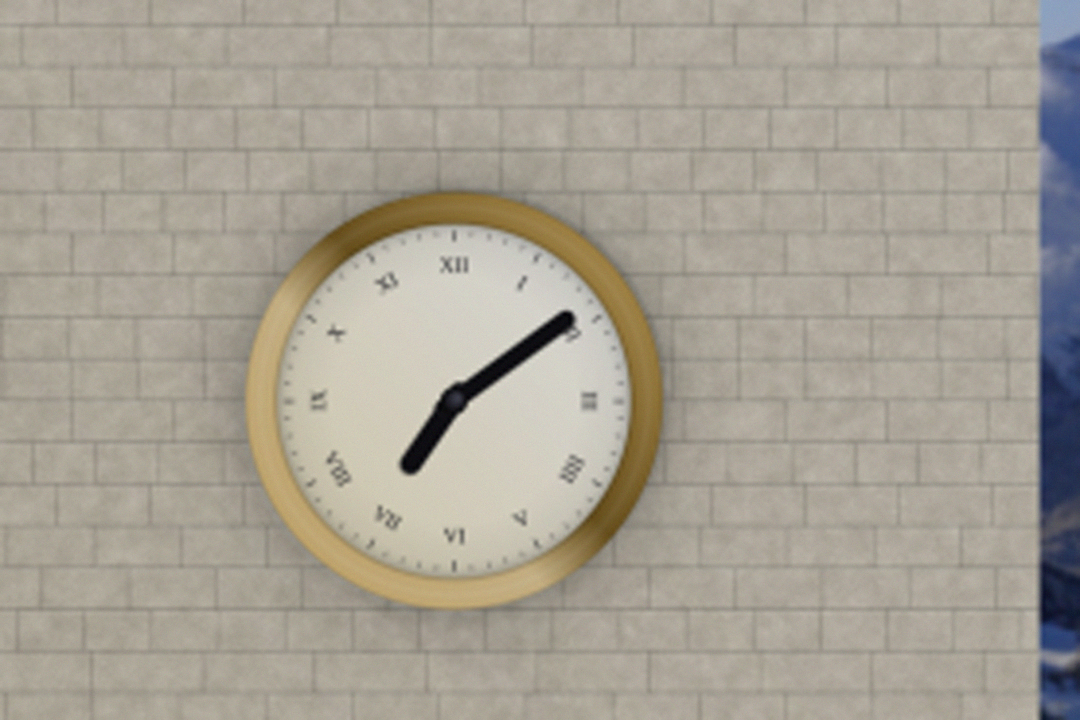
{"hour": 7, "minute": 9}
